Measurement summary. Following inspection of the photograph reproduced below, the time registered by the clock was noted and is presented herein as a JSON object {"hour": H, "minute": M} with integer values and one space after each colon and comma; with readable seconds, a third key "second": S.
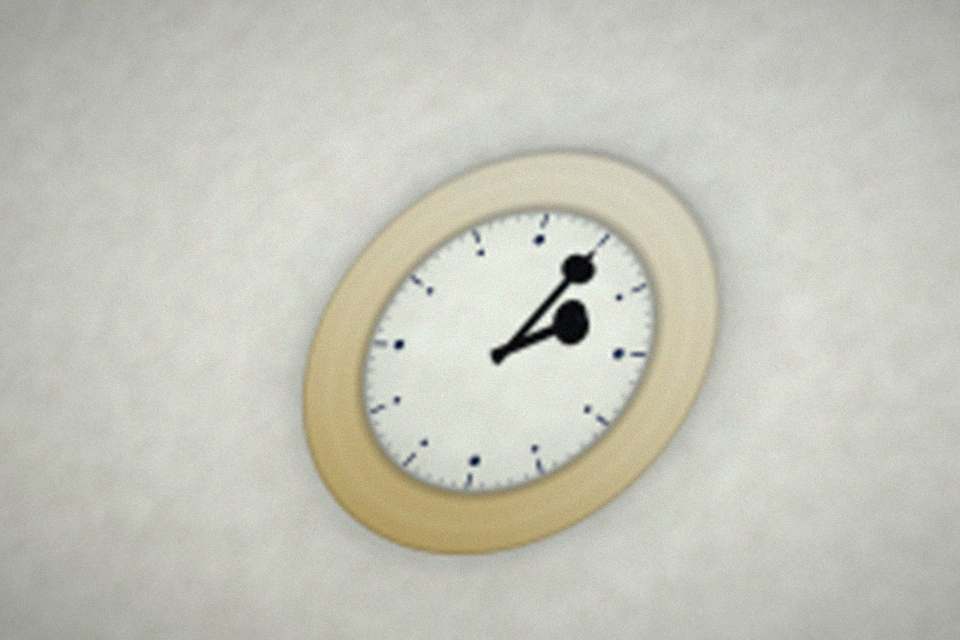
{"hour": 2, "minute": 5}
